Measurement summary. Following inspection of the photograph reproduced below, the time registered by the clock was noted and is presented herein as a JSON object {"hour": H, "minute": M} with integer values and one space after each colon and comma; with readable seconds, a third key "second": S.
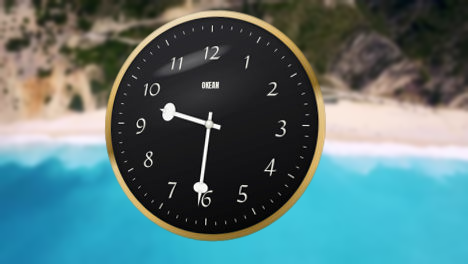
{"hour": 9, "minute": 31}
